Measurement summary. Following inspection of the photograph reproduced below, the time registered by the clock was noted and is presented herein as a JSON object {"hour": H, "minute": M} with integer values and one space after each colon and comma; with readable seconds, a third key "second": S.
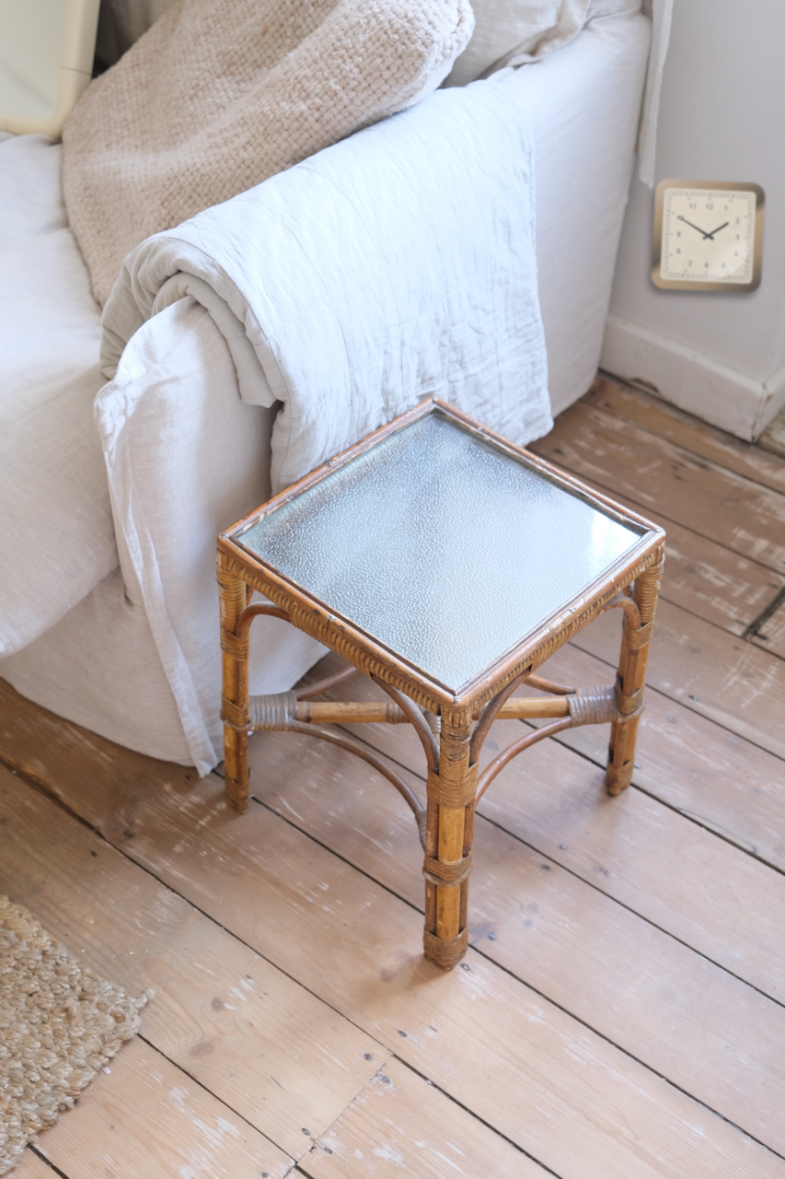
{"hour": 1, "minute": 50}
